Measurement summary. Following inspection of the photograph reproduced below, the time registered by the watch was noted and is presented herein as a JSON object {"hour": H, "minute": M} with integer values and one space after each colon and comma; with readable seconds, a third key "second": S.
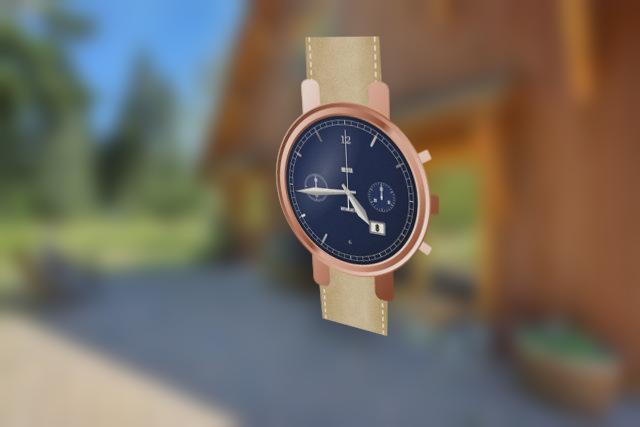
{"hour": 4, "minute": 44}
